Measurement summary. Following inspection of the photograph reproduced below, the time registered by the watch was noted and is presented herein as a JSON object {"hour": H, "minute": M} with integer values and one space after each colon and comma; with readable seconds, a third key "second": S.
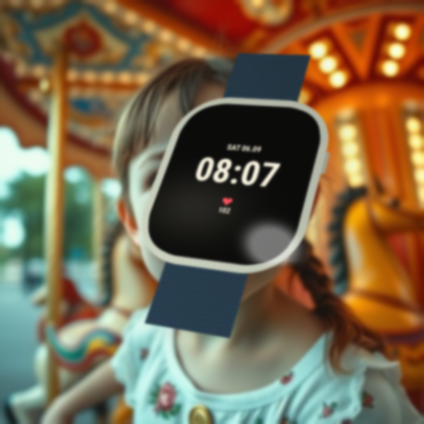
{"hour": 8, "minute": 7}
